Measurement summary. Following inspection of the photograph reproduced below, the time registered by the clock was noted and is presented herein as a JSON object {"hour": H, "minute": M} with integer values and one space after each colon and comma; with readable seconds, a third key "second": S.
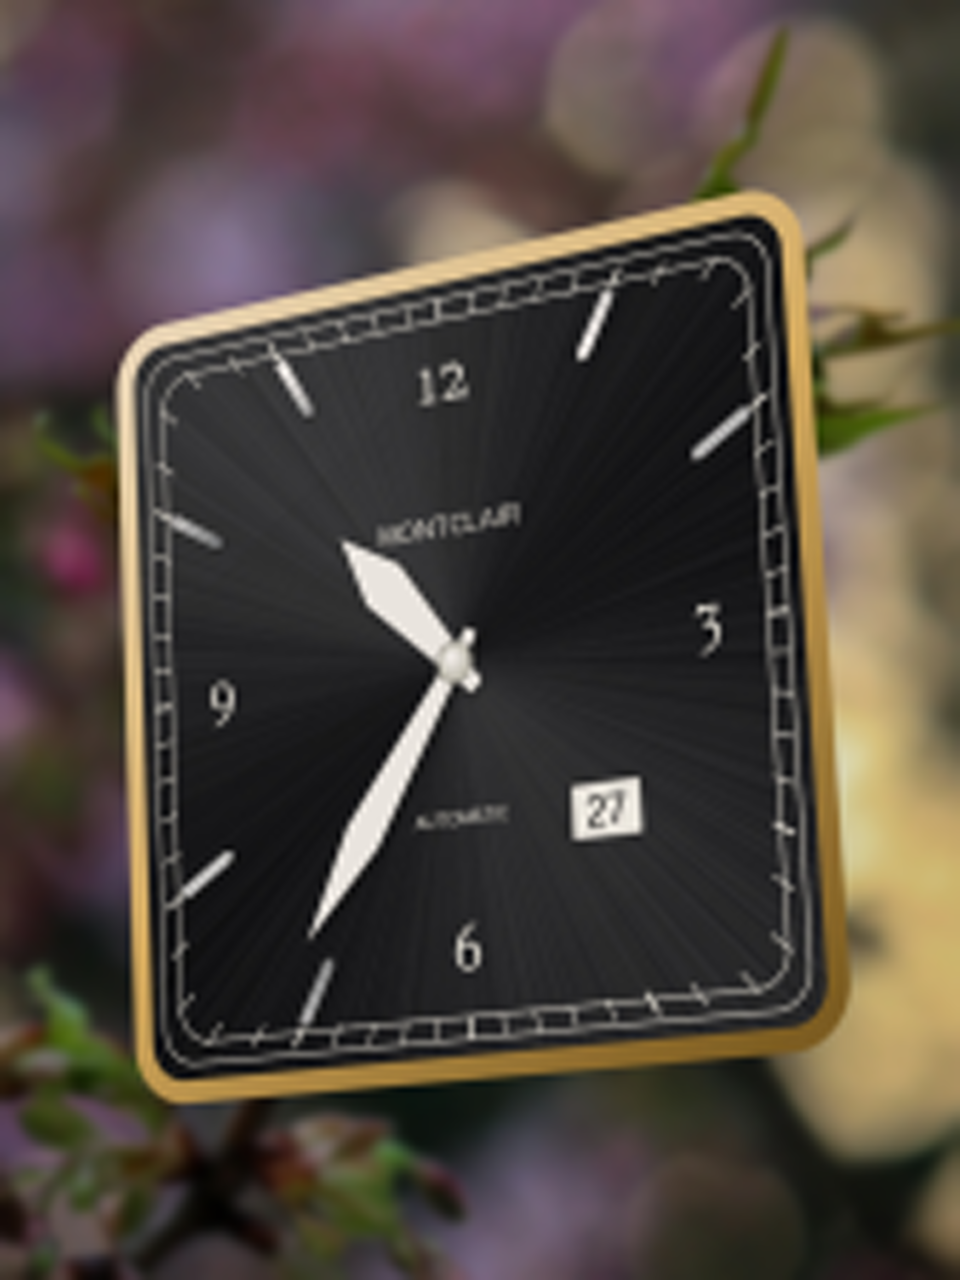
{"hour": 10, "minute": 36}
